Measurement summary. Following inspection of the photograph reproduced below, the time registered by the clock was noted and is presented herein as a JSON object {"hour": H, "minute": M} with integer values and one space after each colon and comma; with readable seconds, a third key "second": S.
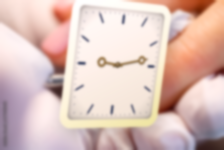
{"hour": 9, "minute": 13}
